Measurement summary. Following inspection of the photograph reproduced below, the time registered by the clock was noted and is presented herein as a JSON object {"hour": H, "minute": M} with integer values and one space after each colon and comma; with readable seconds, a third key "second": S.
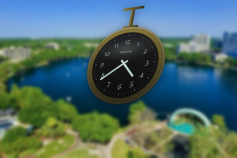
{"hour": 4, "minute": 39}
